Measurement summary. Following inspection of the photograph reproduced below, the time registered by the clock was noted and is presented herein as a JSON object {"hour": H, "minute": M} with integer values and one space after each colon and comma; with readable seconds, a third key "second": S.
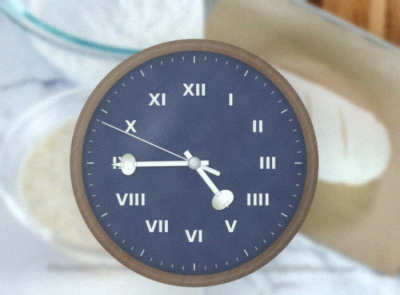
{"hour": 4, "minute": 44, "second": 49}
